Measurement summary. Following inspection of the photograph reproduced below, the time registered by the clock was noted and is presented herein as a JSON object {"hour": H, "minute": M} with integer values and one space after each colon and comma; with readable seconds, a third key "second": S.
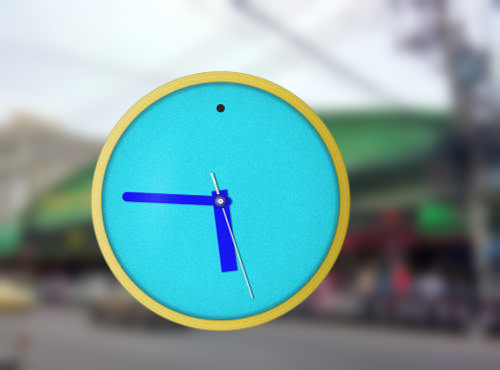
{"hour": 5, "minute": 45, "second": 27}
